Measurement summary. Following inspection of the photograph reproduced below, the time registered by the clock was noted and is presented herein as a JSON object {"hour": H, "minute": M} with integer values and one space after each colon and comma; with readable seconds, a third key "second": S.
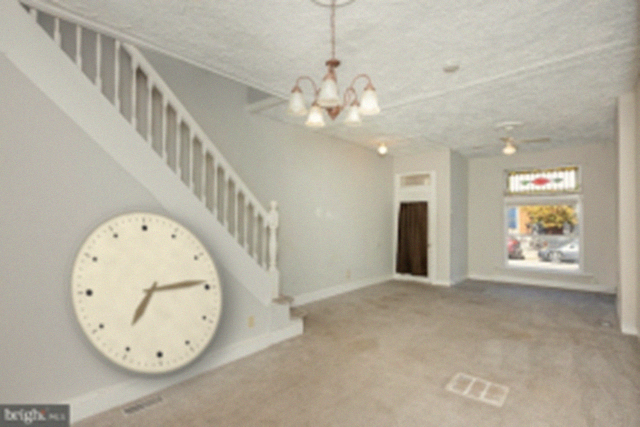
{"hour": 7, "minute": 14}
